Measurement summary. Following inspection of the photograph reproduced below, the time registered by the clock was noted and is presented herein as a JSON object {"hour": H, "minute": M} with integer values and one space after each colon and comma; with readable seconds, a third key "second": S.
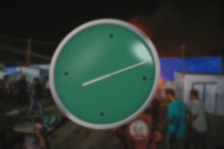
{"hour": 8, "minute": 11}
